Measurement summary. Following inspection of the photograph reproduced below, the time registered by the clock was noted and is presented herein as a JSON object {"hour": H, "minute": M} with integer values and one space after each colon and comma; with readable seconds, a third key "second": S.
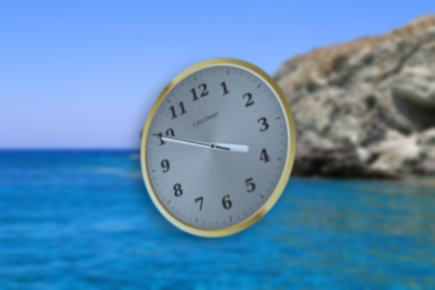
{"hour": 3, "minute": 49, "second": 50}
